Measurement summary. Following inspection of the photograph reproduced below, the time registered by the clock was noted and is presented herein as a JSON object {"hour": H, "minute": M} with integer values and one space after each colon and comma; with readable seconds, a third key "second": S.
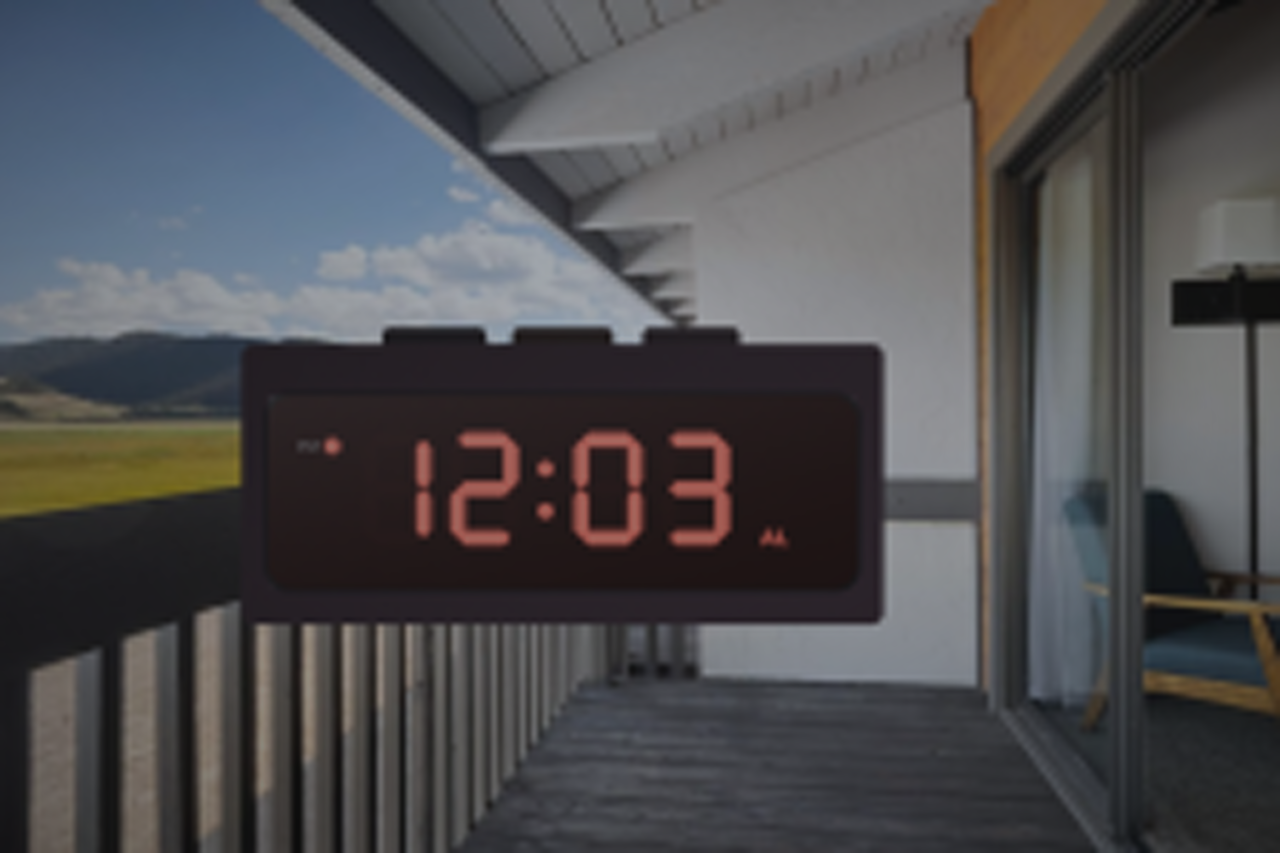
{"hour": 12, "minute": 3}
